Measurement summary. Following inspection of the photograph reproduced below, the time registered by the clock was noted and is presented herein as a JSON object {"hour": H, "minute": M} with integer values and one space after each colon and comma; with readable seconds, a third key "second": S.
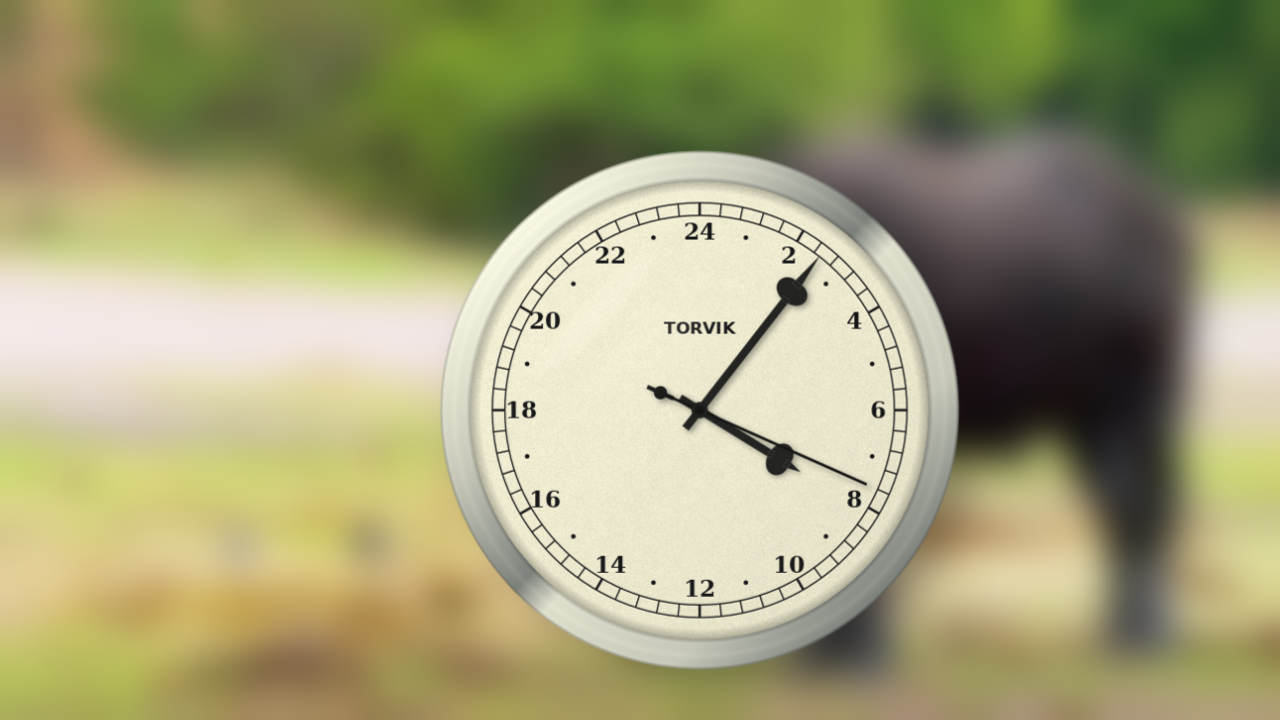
{"hour": 8, "minute": 6, "second": 19}
